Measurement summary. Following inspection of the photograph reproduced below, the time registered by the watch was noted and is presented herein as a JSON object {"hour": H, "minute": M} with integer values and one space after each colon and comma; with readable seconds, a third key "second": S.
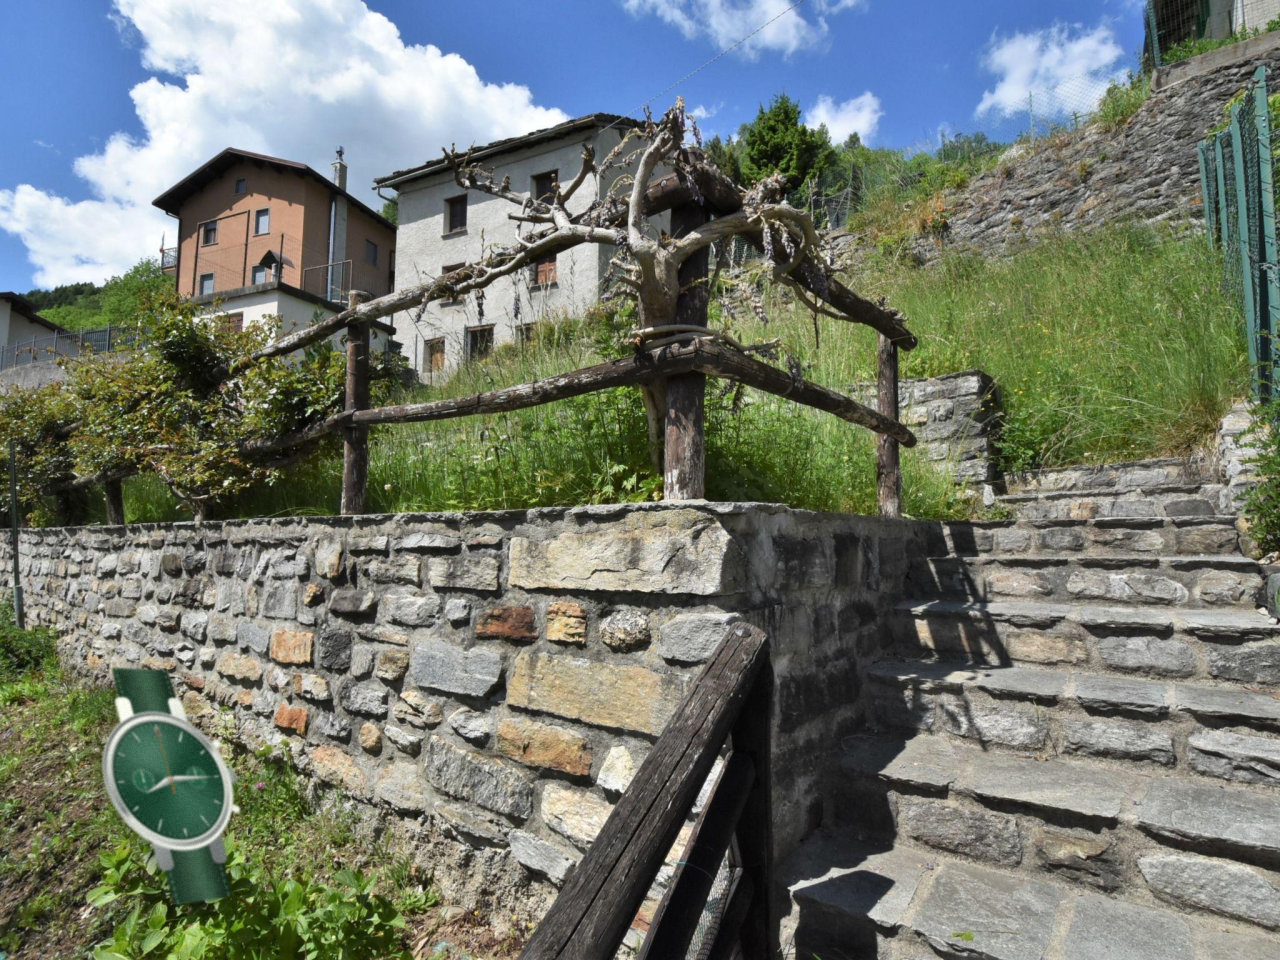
{"hour": 8, "minute": 15}
